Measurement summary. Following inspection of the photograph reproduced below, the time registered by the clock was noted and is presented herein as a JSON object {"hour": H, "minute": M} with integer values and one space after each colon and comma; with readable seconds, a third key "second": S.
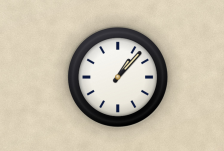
{"hour": 1, "minute": 7}
